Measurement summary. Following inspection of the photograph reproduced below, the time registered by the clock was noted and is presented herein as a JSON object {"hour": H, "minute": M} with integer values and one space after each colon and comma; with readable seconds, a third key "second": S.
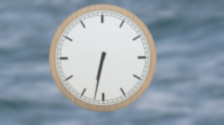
{"hour": 6, "minute": 32}
